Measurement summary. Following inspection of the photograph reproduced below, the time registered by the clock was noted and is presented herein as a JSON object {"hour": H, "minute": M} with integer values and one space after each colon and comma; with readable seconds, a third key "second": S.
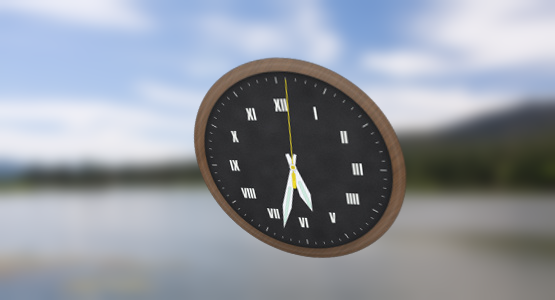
{"hour": 5, "minute": 33, "second": 1}
